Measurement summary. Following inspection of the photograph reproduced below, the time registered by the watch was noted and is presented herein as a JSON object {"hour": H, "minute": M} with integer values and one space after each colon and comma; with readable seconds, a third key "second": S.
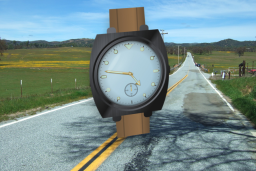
{"hour": 4, "minute": 47}
